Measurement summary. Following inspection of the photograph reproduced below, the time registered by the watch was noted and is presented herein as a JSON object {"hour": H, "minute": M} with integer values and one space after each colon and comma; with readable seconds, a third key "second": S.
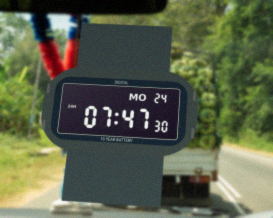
{"hour": 7, "minute": 47, "second": 30}
